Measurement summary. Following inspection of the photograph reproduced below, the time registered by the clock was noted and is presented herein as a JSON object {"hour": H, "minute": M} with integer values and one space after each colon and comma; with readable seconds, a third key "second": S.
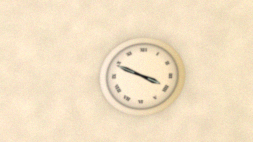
{"hour": 3, "minute": 49}
